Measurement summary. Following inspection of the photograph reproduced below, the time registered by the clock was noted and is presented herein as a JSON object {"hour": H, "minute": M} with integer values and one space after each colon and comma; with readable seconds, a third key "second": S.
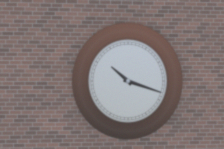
{"hour": 10, "minute": 18}
